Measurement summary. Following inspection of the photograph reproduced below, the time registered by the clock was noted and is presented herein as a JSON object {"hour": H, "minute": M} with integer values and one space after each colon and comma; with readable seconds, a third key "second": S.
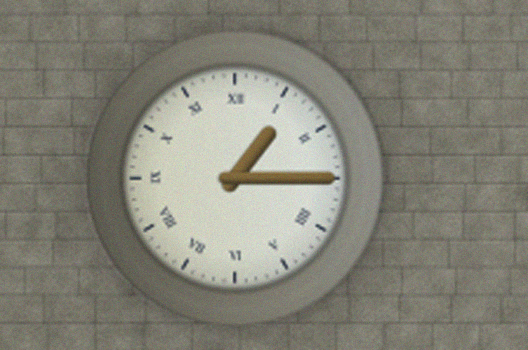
{"hour": 1, "minute": 15}
